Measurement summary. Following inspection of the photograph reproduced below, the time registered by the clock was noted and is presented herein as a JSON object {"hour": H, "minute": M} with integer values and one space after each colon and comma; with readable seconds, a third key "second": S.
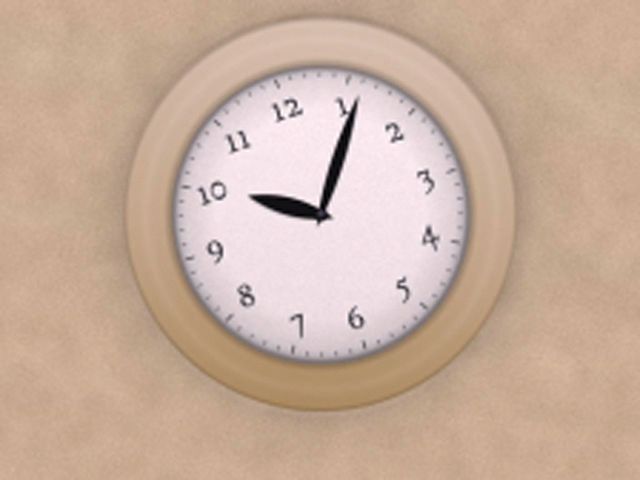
{"hour": 10, "minute": 6}
